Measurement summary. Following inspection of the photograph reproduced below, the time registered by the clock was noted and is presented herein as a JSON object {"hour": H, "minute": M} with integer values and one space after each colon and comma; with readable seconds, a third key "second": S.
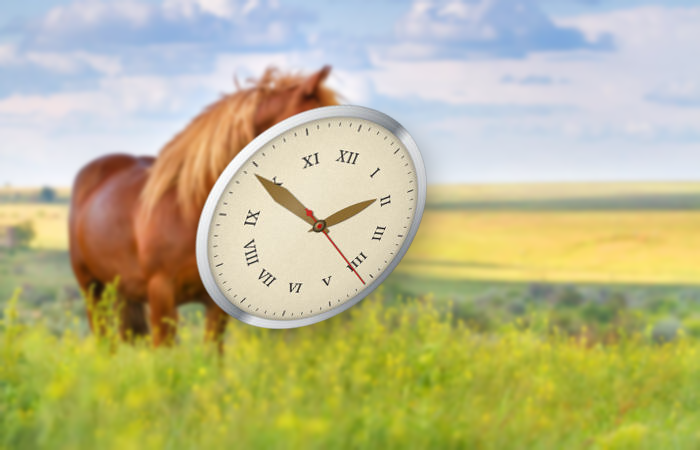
{"hour": 1, "minute": 49, "second": 21}
